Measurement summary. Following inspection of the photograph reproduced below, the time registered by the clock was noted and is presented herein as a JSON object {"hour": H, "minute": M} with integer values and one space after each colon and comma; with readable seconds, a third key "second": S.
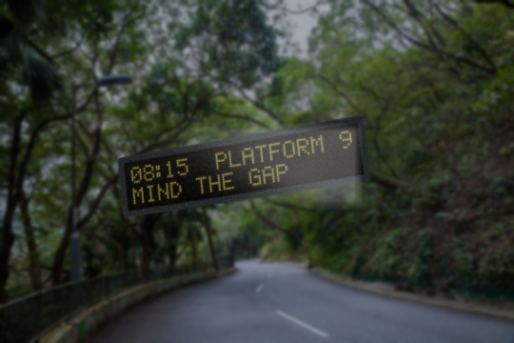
{"hour": 8, "minute": 15}
